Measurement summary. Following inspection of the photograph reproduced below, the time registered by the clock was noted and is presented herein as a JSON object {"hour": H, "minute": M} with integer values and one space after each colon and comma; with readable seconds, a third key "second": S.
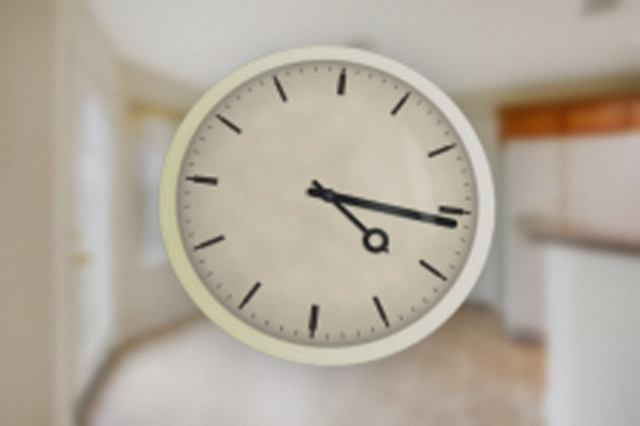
{"hour": 4, "minute": 16}
